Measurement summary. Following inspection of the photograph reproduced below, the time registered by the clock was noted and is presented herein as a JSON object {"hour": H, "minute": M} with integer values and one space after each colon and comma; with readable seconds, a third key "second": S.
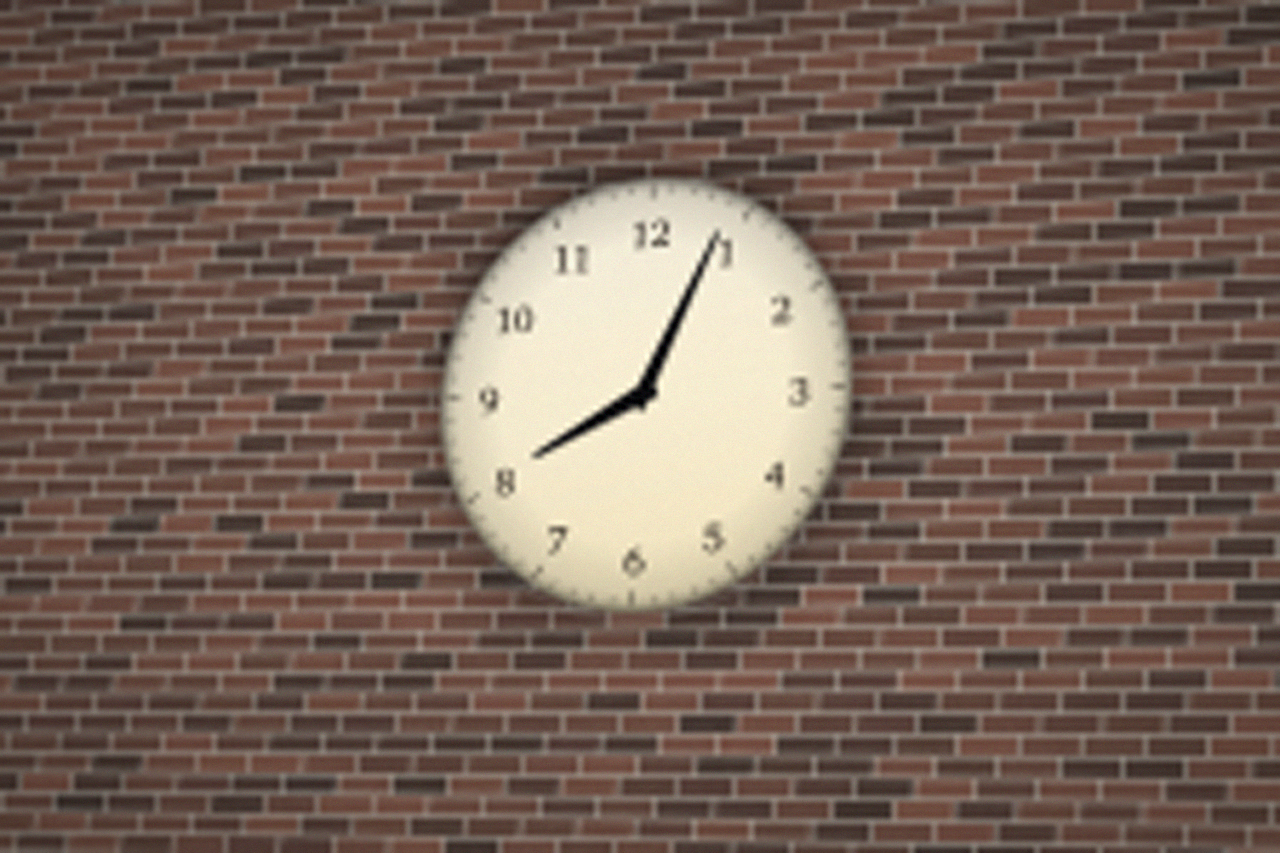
{"hour": 8, "minute": 4}
